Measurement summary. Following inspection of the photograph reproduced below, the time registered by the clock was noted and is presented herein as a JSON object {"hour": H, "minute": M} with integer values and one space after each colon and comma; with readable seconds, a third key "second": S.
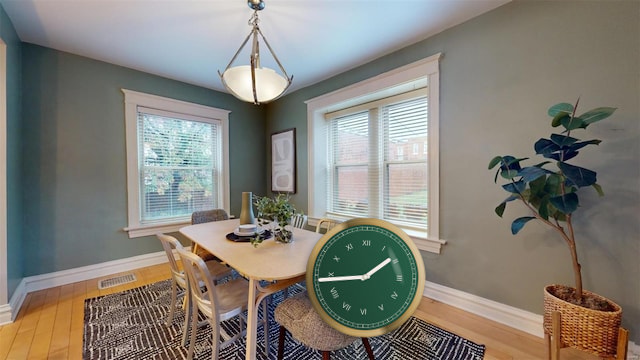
{"hour": 1, "minute": 44}
